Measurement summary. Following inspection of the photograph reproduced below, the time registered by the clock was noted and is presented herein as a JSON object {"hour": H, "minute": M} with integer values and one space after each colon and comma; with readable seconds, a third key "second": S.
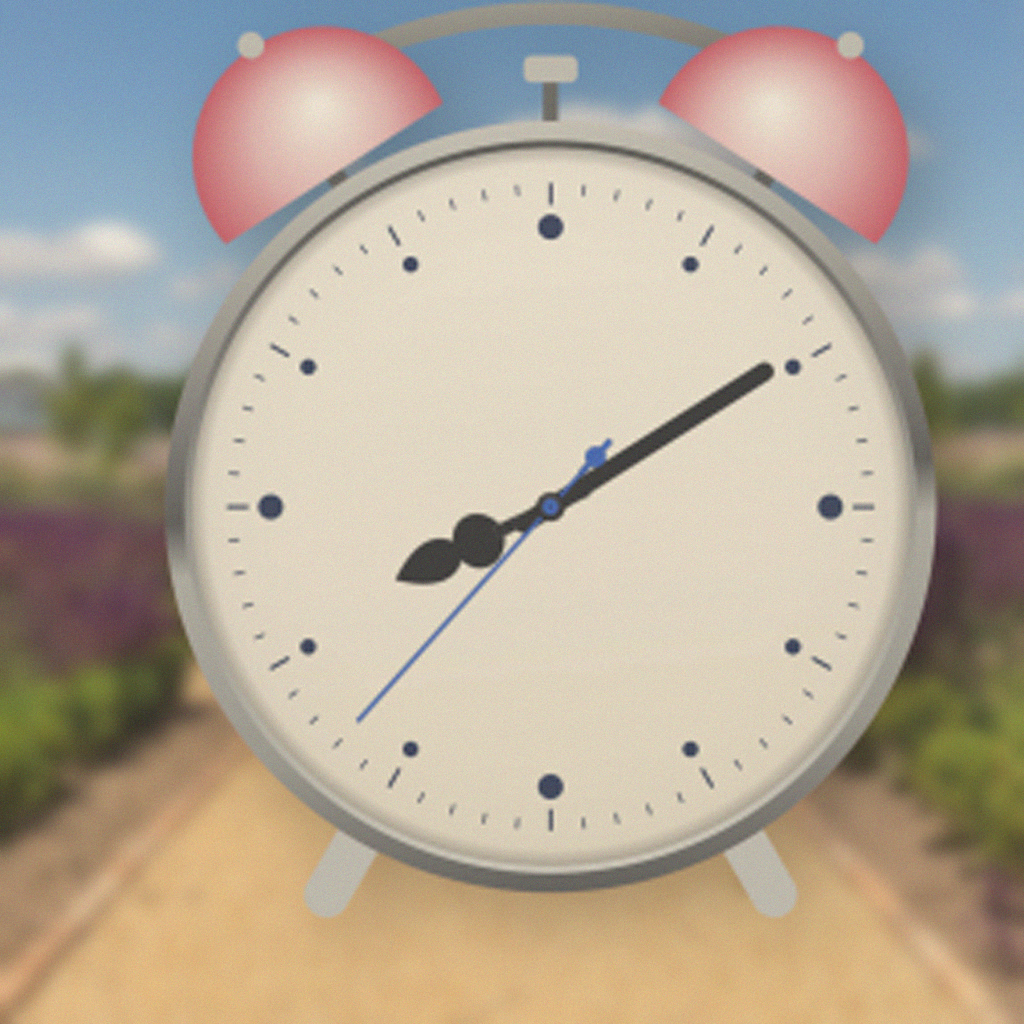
{"hour": 8, "minute": 9, "second": 37}
